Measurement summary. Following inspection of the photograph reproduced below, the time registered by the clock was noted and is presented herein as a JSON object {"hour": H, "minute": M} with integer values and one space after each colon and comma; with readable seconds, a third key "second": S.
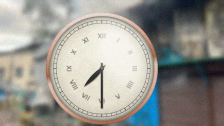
{"hour": 7, "minute": 30}
